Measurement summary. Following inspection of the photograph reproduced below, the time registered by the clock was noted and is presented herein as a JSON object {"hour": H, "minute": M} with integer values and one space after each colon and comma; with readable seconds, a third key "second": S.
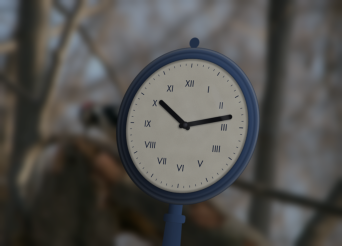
{"hour": 10, "minute": 13}
